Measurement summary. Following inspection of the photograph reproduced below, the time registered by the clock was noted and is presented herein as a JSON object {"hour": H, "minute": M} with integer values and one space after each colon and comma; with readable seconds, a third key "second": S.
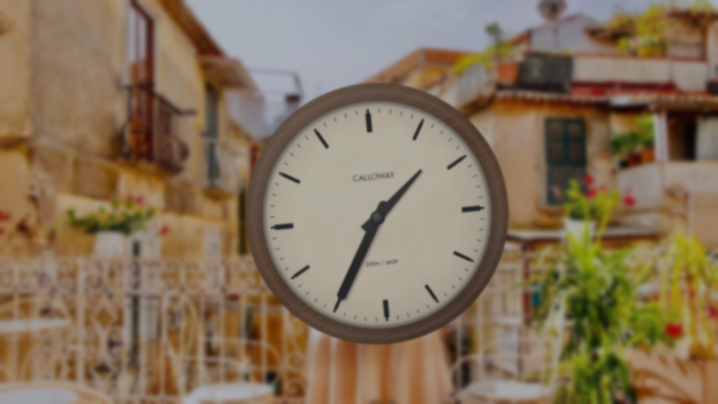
{"hour": 1, "minute": 35}
